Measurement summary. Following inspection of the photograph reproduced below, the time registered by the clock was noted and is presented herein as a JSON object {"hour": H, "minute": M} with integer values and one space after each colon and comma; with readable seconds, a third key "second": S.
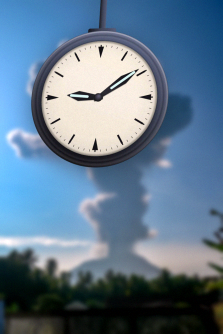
{"hour": 9, "minute": 9}
